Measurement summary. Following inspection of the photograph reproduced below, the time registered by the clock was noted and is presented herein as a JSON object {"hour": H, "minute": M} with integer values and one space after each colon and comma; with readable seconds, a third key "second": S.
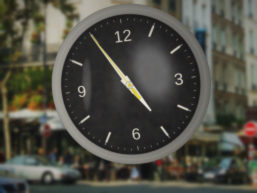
{"hour": 4, "minute": 54, "second": 55}
